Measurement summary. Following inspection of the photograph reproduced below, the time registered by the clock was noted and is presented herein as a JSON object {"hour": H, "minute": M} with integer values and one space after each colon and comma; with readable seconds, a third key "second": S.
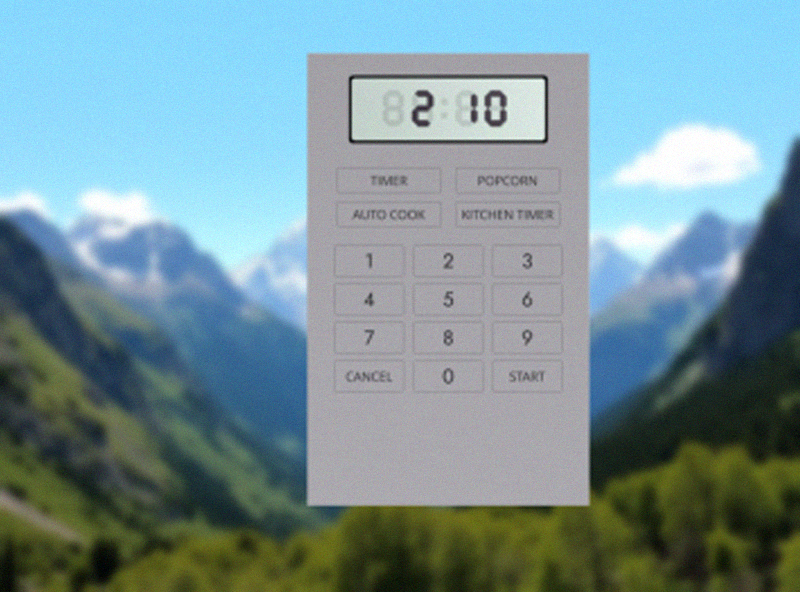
{"hour": 2, "minute": 10}
